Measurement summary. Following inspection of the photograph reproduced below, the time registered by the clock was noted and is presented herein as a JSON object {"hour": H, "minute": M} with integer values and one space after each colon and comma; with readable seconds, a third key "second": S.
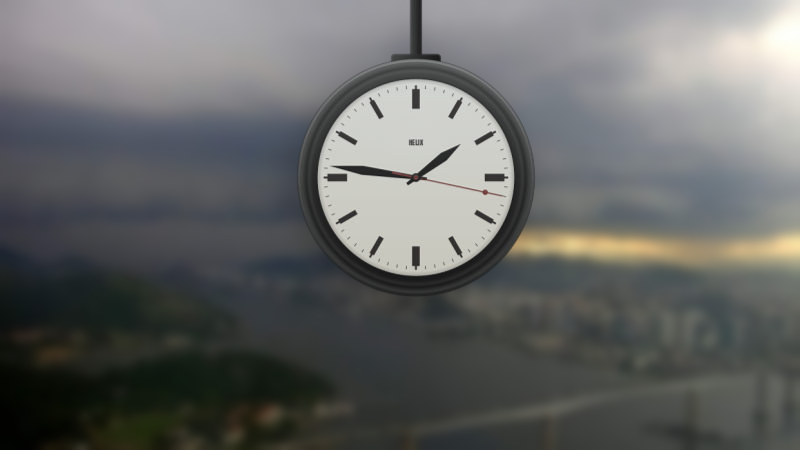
{"hour": 1, "minute": 46, "second": 17}
